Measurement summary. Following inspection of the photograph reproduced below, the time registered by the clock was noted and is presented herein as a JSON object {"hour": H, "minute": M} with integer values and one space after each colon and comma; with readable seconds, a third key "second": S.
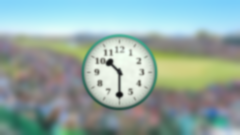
{"hour": 10, "minute": 30}
